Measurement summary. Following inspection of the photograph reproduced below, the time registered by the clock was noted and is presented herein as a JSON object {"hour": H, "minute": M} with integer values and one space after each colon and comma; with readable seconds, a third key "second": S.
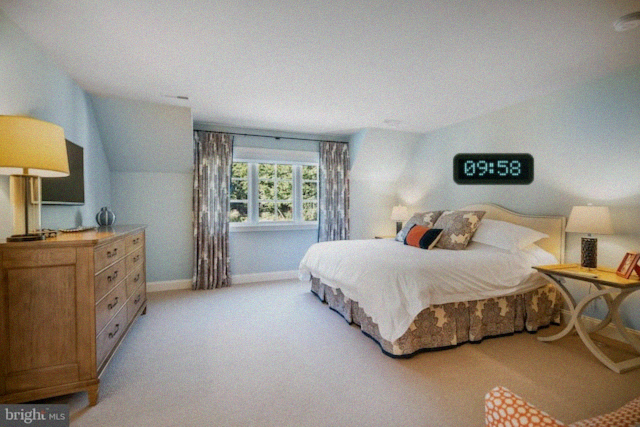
{"hour": 9, "minute": 58}
